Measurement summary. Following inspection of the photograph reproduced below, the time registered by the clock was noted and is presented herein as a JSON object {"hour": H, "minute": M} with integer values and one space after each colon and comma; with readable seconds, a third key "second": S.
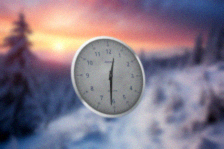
{"hour": 12, "minute": 31}
